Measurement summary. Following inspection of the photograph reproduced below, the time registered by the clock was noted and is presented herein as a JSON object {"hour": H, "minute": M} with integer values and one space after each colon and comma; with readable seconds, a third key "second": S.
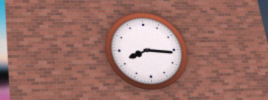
{"hour": 8, "minute": 16}
